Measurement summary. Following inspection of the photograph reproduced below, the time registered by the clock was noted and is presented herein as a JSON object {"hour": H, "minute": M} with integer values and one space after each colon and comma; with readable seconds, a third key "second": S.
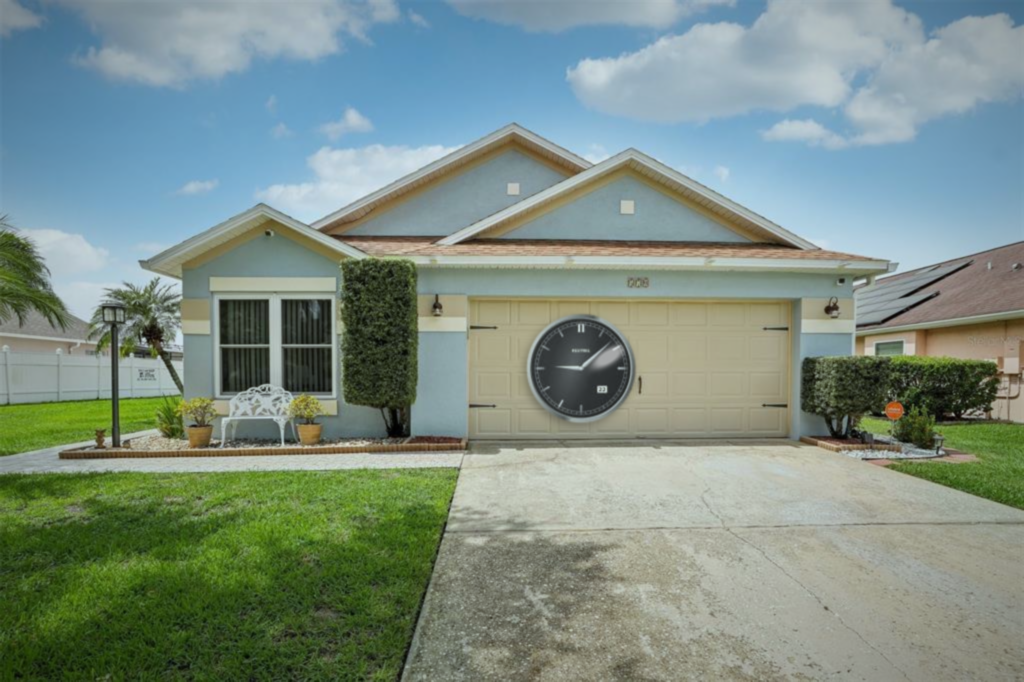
{"hour": 9, "minute": 8}
